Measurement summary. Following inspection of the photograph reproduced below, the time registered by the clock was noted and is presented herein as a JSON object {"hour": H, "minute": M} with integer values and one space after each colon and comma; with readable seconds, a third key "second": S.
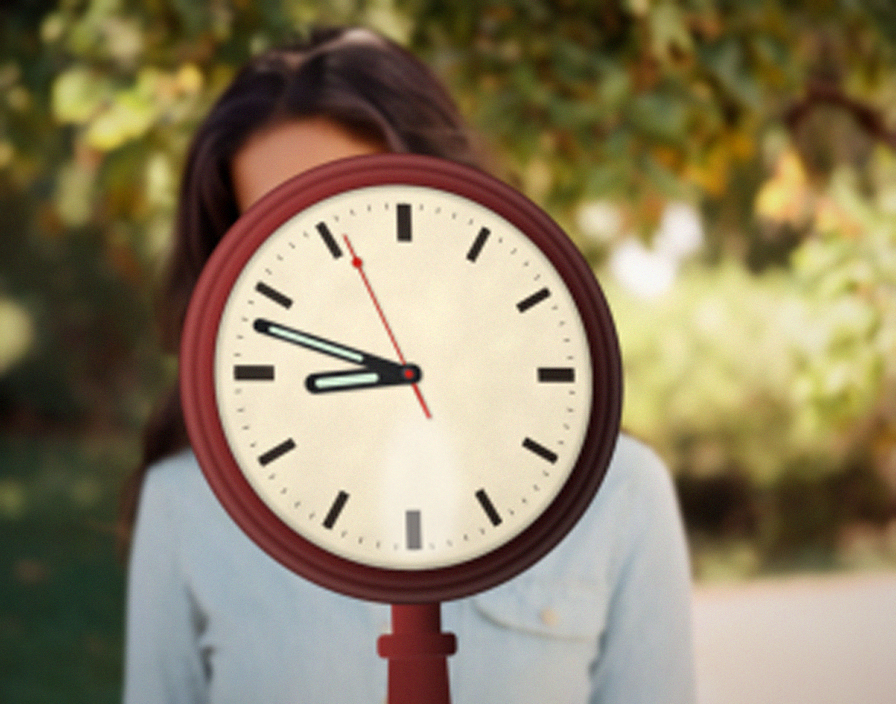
{"hour": 8, "minute": 47, "second": 56}
